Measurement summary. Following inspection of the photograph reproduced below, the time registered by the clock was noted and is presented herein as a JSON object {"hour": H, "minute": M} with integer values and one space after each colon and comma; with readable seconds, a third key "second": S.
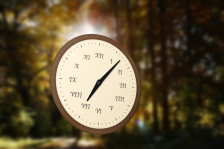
{"hour": 7, "minute": 7}
